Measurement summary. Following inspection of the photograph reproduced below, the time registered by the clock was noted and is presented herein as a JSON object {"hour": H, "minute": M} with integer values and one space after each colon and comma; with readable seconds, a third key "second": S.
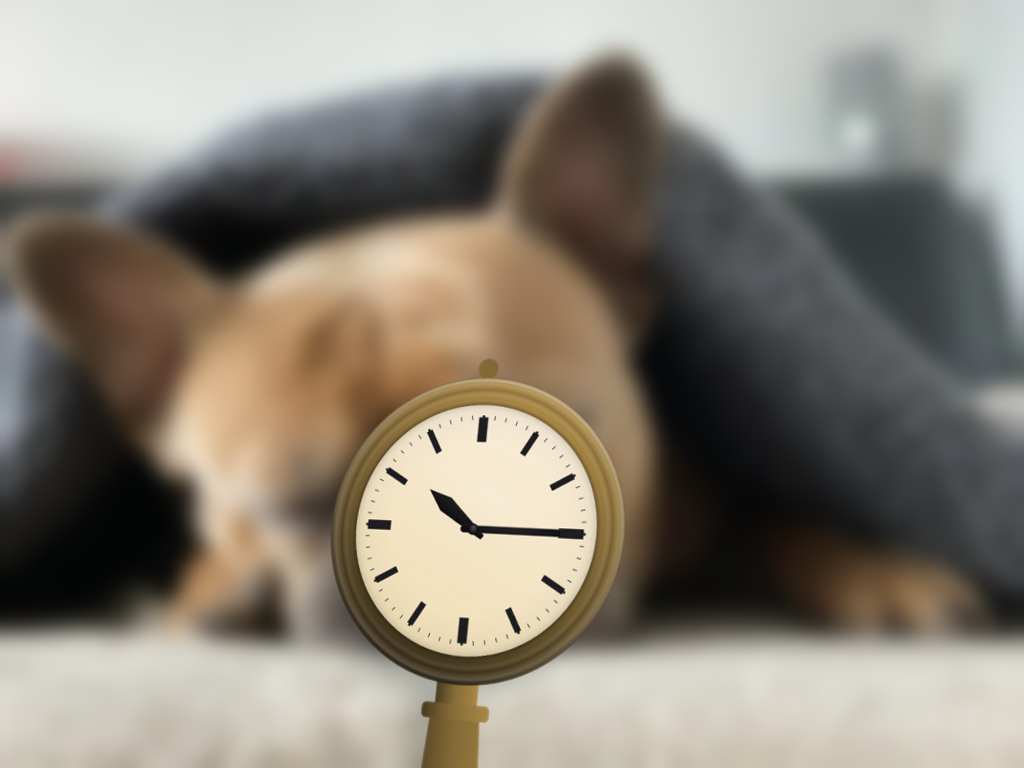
{"hour": 10, "minute": 15}
